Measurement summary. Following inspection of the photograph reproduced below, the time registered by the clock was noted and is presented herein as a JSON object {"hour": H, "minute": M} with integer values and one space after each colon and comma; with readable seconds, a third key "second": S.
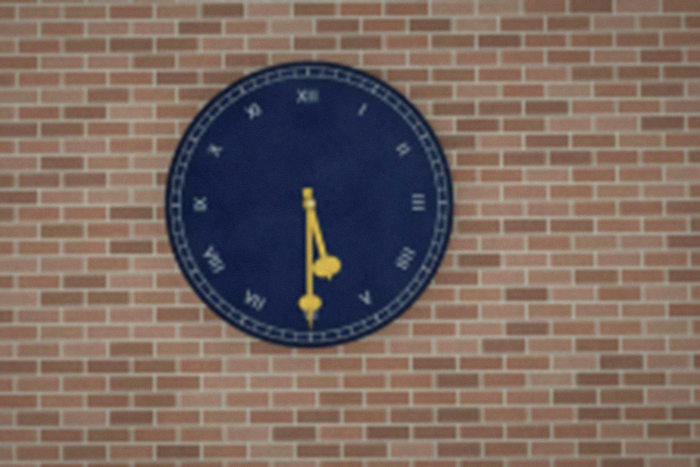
{"hour": 5, "minute": 30}
